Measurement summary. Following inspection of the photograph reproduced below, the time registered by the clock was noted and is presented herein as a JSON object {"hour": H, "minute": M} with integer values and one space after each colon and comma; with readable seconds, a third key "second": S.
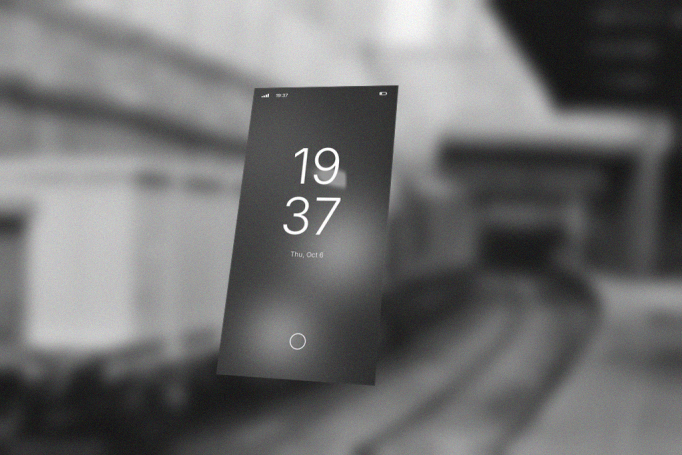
{"hour": 19, "minute": 37}
